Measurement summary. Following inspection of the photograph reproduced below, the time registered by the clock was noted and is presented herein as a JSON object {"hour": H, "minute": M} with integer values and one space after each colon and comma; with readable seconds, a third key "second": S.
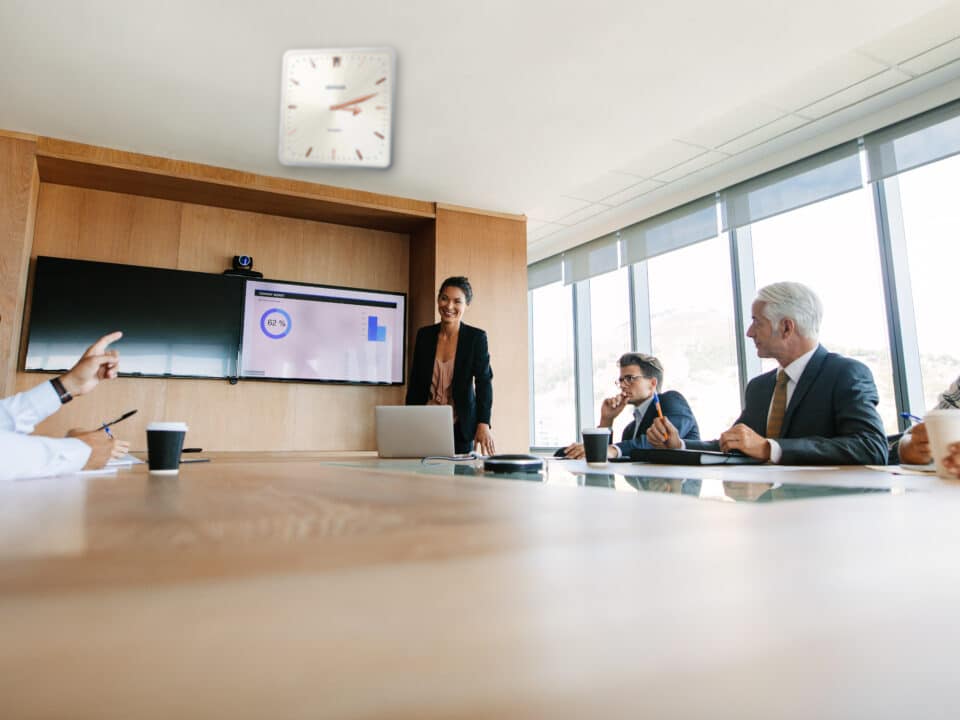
{"hour": 3, "minute": 12}
